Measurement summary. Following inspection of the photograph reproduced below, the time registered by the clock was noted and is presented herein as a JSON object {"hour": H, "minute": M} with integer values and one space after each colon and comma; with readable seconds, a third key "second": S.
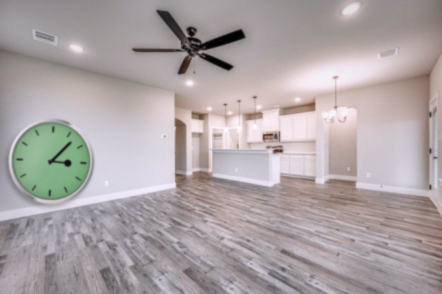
{"hour": 3, "minute": 7}
